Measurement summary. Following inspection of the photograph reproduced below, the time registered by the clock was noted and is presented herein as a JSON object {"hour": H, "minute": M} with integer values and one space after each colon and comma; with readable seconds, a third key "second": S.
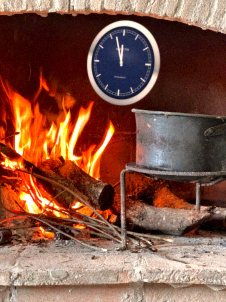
{"hour": 11, "minute": 57}
